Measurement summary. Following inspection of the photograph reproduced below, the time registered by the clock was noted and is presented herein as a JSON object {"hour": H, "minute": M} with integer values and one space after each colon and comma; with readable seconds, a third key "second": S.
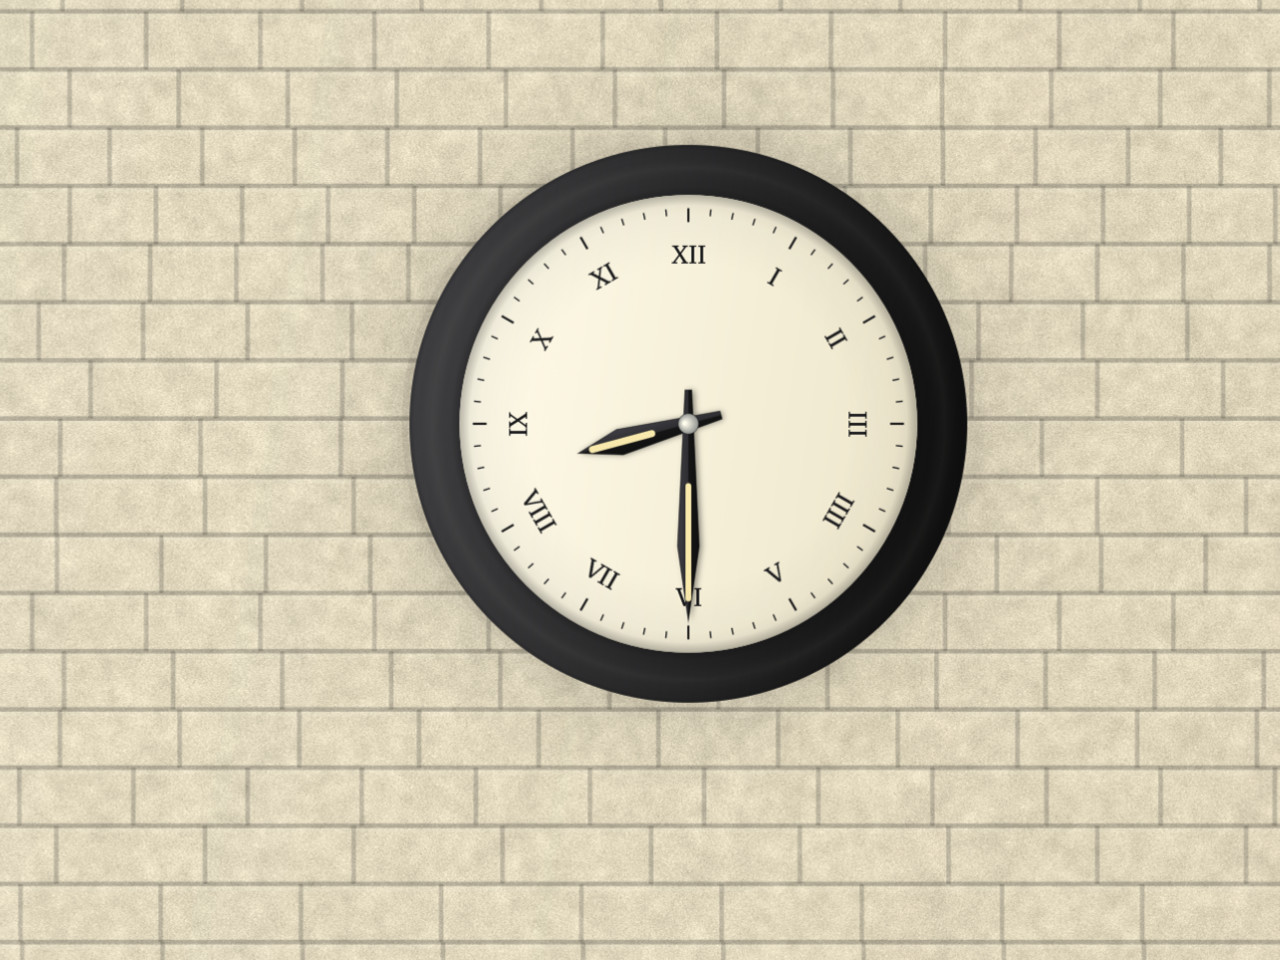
{"hour": 8, "minute": 30}
